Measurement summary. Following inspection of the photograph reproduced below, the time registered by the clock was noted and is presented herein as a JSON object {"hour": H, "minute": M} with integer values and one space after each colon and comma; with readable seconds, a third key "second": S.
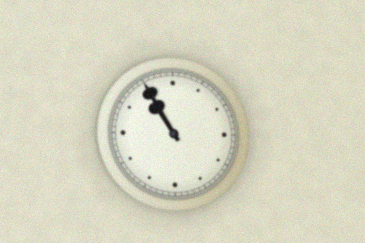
{"hour": 10, "minute": 55}
